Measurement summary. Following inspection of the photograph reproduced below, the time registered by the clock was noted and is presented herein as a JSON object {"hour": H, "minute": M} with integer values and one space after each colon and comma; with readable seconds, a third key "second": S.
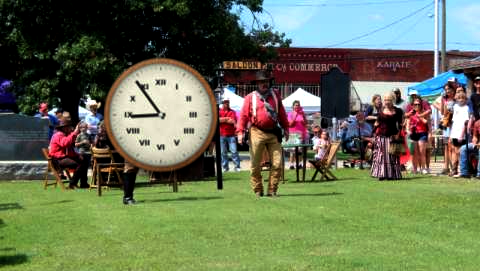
{"hour": 8, "minute": 54}
